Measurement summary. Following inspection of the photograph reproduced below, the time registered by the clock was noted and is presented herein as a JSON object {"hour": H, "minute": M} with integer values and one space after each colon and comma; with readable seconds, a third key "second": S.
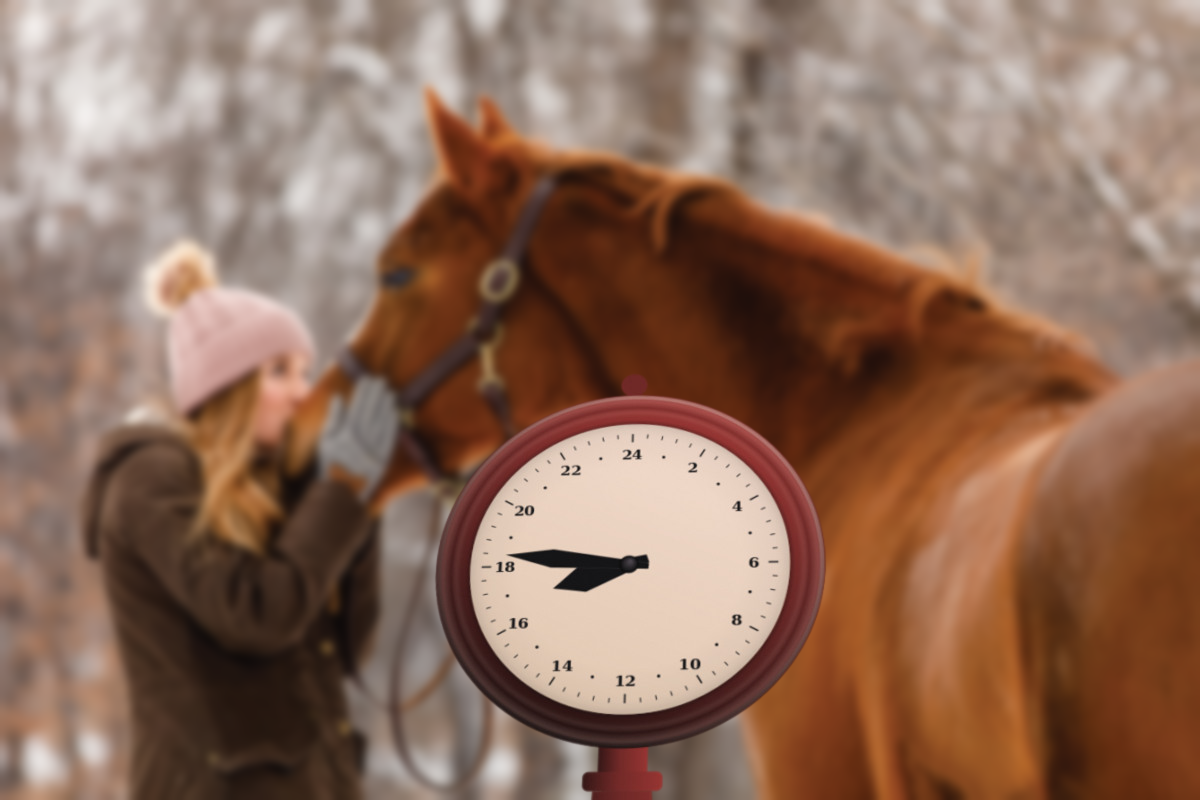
{"hour": 16, "minute": 46}
